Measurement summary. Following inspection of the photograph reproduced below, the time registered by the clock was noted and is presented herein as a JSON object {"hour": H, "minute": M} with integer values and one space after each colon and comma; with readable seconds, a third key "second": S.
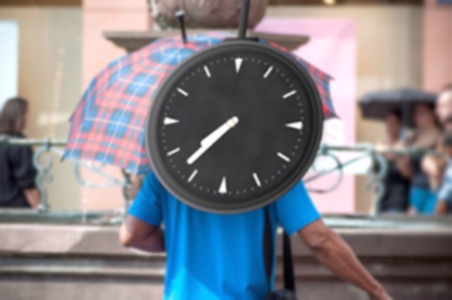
{"hour": 7, "minute": 37}
